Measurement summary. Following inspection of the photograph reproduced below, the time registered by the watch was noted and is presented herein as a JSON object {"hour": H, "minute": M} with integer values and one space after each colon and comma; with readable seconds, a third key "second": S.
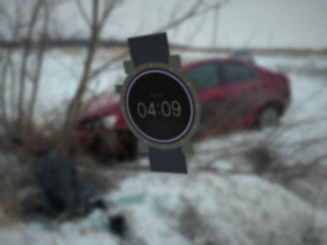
{"hour": 4, "minute": 9}
